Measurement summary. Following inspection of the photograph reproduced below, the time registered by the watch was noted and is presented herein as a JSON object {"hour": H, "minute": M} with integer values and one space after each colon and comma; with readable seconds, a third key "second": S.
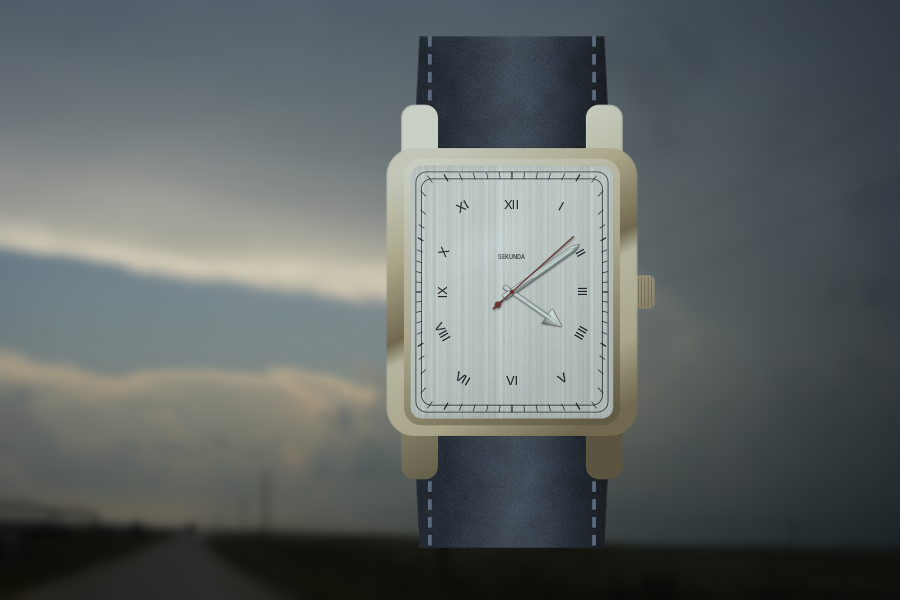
{"hour": 4, "minute": 9, "second": 8}
